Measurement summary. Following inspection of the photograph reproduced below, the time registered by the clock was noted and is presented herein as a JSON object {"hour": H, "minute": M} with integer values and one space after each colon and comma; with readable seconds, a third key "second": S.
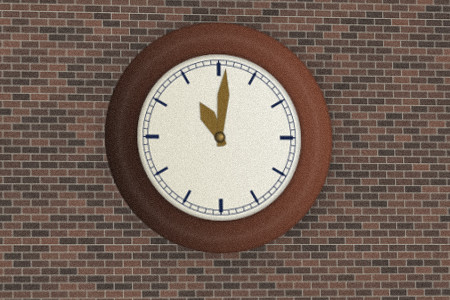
{"hour": 11, "minute": 1}
